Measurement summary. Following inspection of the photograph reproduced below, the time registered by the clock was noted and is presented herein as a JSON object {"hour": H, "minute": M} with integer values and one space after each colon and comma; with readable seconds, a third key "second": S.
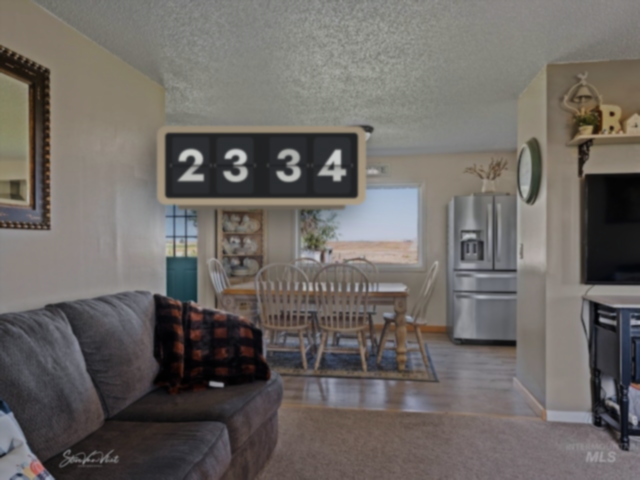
{"hour": 23, "minute": 34}
